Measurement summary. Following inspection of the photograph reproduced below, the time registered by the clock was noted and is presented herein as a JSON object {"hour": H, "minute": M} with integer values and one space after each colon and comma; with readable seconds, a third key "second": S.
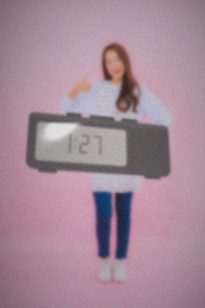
{"hour": 1, "minute": 27}
